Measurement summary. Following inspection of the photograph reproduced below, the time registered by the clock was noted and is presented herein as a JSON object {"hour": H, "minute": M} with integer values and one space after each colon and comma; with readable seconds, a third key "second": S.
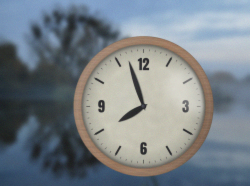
{"hour": 7, "minute": 57}
